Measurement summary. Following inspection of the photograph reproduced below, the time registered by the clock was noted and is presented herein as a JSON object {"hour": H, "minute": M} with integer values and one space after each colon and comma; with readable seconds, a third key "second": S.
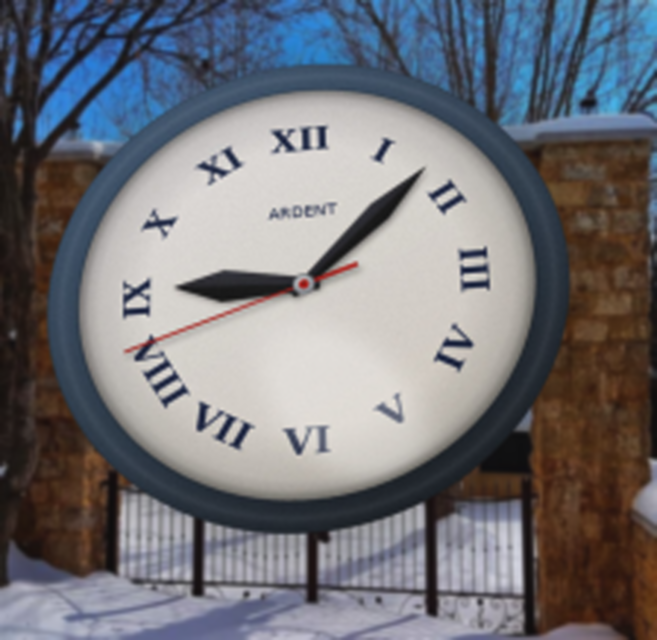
{"hour": 9, "minute": 7, "second": 42}
